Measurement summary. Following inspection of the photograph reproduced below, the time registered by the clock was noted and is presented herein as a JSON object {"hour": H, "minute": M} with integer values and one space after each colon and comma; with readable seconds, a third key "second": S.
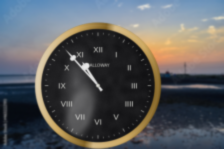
{"hour": 10, "minute": 53}
